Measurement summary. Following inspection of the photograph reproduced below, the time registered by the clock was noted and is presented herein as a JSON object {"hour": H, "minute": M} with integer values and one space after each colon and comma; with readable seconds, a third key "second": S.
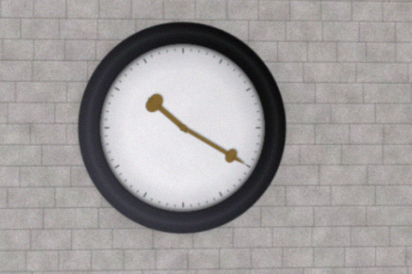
{"hour": 10, "minute": 20}
